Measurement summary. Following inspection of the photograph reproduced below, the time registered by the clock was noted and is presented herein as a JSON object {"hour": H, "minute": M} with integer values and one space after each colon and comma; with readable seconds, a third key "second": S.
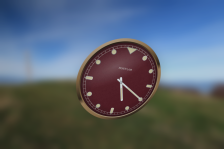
{"hour": 5, "minute": 20}
